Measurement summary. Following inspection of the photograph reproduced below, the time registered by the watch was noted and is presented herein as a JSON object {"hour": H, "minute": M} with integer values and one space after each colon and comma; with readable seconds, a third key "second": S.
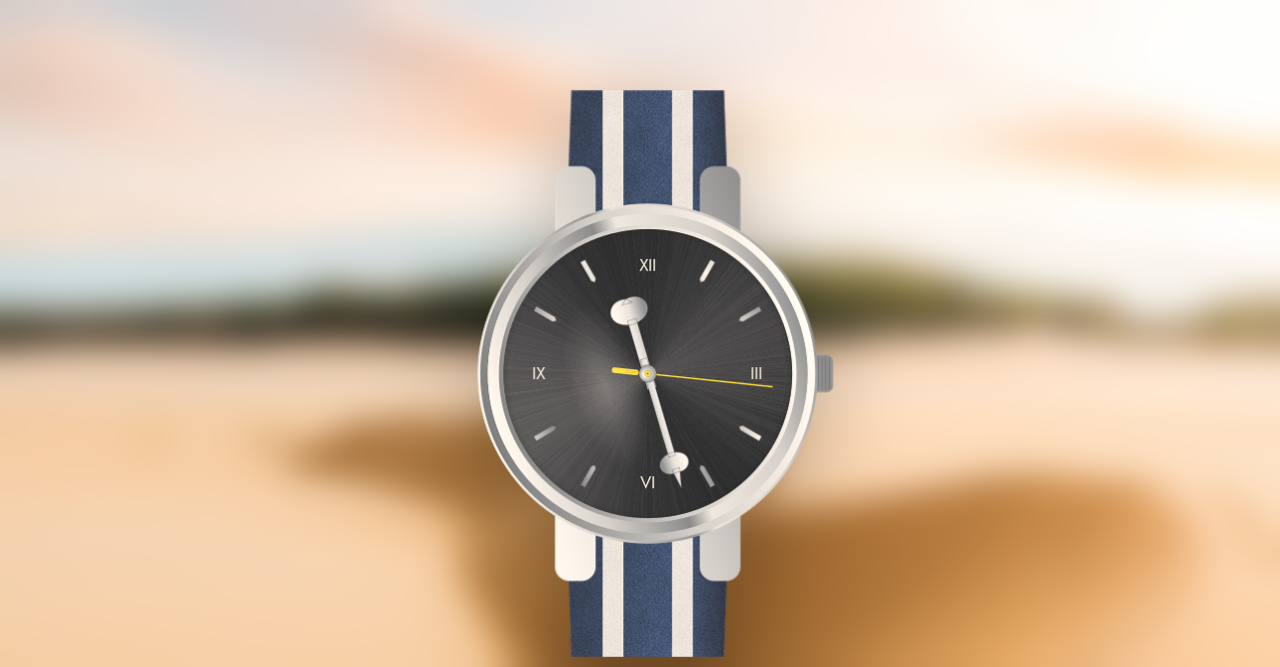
{"hour": 11, "minute": 27, "second": 16}
